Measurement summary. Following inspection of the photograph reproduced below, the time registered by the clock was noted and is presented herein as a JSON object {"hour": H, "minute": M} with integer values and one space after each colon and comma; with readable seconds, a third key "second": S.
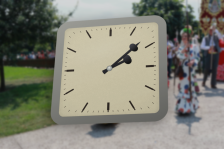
{"hour": 2, "minute": 8}
